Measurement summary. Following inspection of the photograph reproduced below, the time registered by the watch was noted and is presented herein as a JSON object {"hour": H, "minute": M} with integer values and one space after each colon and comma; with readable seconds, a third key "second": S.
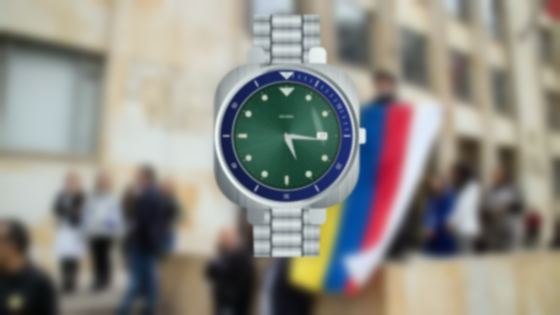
{"hour": 5, "minute": 16}
